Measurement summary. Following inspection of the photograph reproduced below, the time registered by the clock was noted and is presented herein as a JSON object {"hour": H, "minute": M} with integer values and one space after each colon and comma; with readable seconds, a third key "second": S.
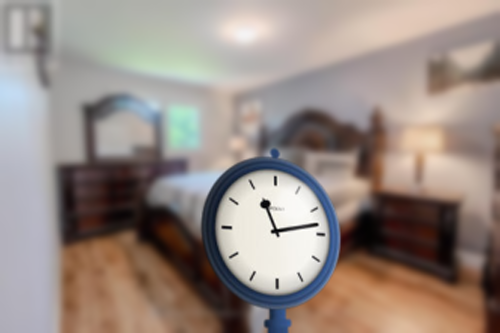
{"hour": 11, "minute": 13}
